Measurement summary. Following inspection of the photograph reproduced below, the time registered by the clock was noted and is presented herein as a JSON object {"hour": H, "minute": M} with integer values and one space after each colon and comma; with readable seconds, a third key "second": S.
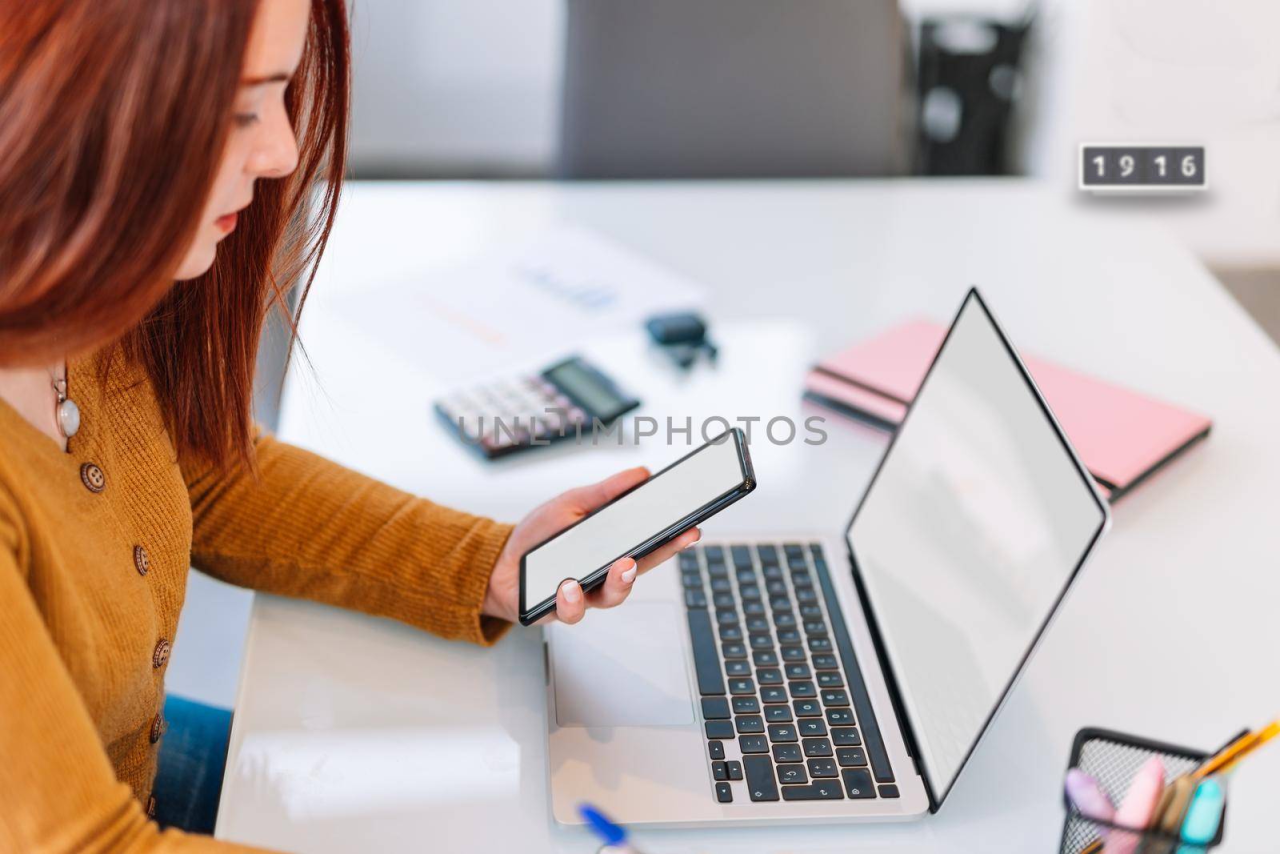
{"hour": 19, "minute": 16}
